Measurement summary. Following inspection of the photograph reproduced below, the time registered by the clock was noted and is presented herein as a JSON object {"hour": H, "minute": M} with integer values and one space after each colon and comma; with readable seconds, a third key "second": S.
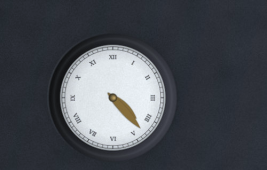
{"hour": 4, "minute": 23}
